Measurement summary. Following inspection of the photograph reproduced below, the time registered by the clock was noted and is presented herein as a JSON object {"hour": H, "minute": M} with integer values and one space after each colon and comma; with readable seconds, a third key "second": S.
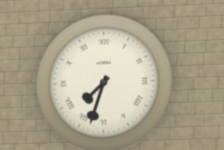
{"hour": 7, "minute": 33}
